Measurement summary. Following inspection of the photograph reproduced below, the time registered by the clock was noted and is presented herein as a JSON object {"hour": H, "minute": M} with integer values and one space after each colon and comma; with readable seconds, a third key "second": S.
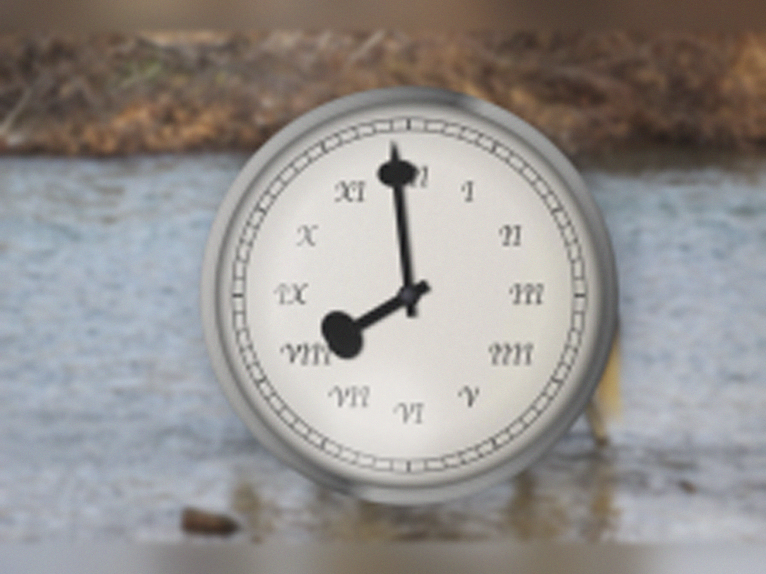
{"hour": 7, "minute": 59}
